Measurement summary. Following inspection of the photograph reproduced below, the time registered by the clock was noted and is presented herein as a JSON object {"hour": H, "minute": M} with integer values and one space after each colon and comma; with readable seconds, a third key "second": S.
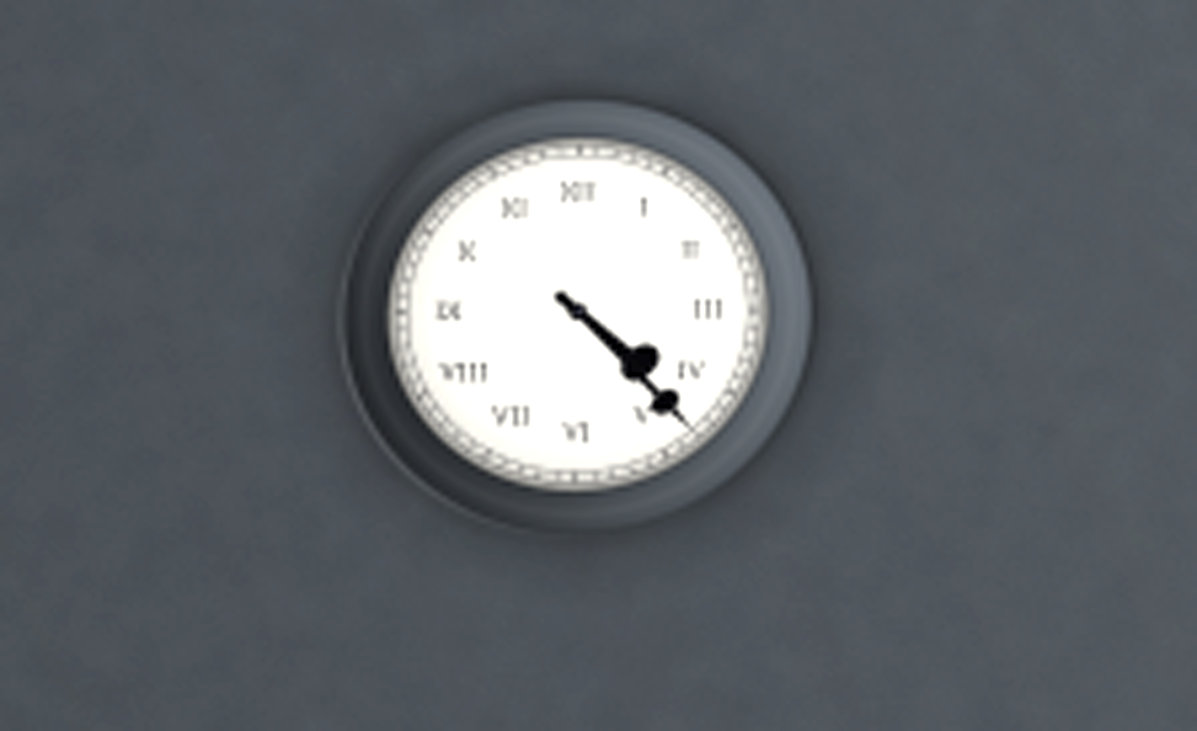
{"hour": 4, "minute": 23}
